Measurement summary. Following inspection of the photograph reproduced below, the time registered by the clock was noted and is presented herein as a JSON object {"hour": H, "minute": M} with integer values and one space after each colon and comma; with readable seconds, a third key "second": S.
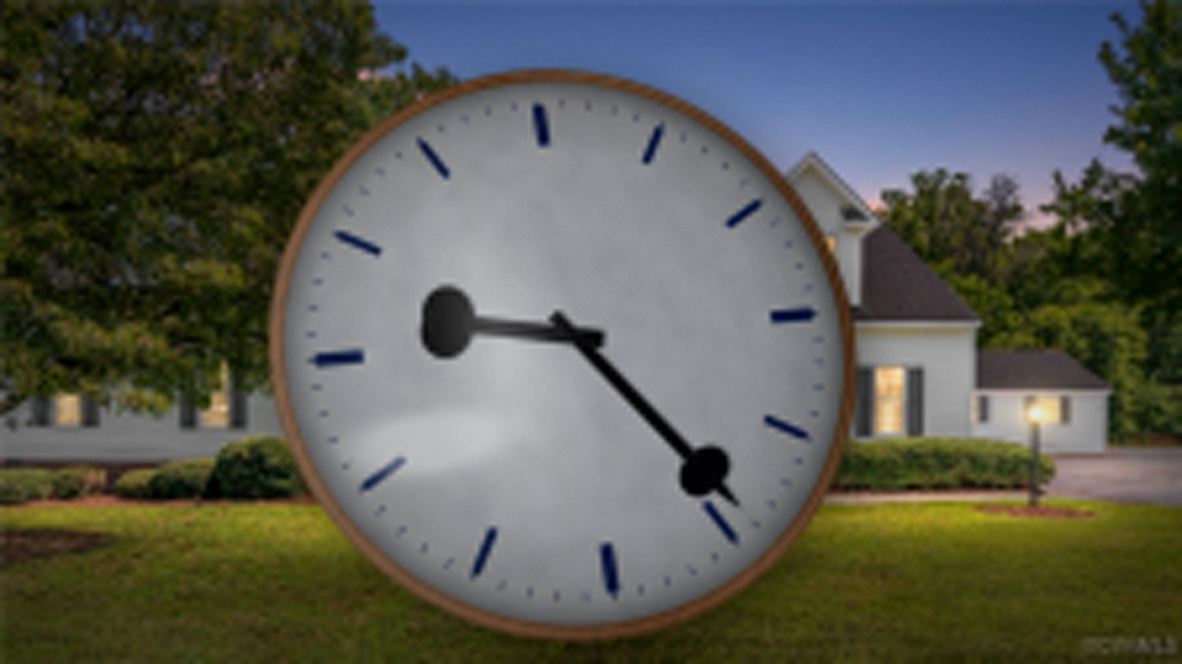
{"hour": 9, "minute": 24}
